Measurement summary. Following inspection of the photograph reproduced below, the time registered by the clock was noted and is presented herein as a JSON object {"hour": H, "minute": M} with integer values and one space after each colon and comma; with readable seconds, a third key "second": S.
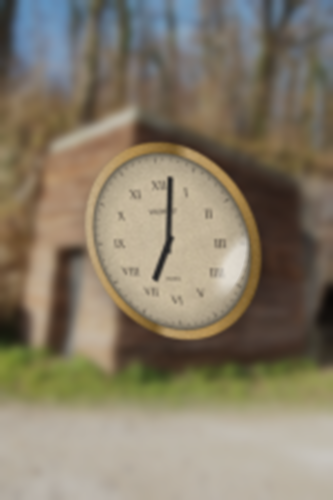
{"hour": 7, "minute": 2}
